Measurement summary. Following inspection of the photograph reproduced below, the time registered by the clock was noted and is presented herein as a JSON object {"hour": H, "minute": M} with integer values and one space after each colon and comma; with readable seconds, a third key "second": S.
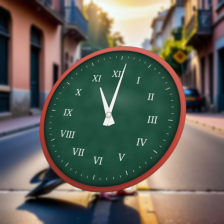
{"hour": 11, "minute": 1}
